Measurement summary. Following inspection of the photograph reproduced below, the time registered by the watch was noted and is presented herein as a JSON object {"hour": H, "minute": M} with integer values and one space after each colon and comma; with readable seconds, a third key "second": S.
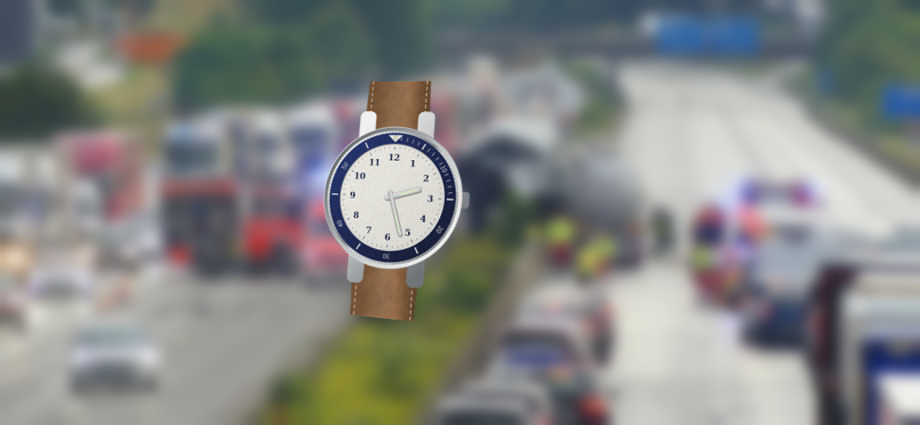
{"hour": 2, "minute": 27}
